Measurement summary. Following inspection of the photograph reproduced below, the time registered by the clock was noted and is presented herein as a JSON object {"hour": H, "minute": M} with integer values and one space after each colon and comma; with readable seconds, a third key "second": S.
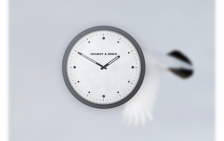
{"hour": 1, "minute": 50}
